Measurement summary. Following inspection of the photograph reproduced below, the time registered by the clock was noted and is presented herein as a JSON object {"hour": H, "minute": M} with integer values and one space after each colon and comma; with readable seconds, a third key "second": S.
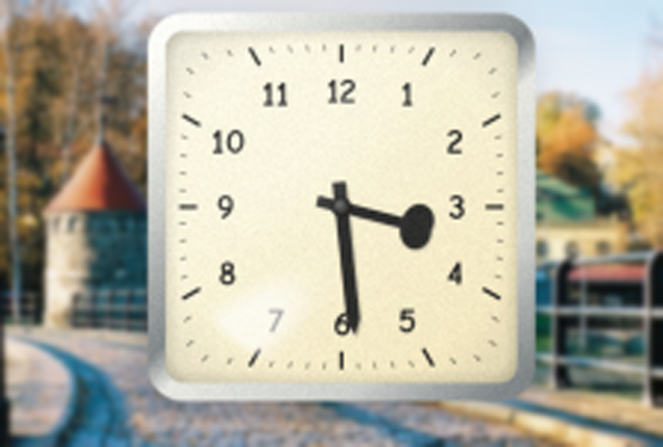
{"hour": 3, "minute": 29}
